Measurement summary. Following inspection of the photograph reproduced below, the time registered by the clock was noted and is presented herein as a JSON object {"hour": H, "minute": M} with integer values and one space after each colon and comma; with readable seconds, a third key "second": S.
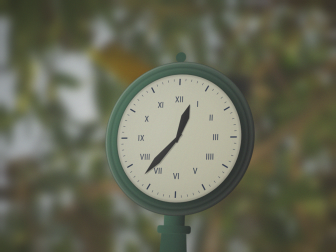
{"hour": 12, "minute": 37}
